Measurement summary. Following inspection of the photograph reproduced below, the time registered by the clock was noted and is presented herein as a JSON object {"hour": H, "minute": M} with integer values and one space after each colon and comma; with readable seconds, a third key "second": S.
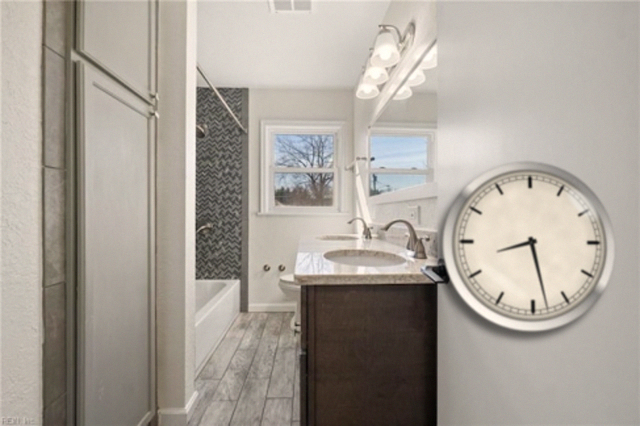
{"hour": 8, "minute": 28}
